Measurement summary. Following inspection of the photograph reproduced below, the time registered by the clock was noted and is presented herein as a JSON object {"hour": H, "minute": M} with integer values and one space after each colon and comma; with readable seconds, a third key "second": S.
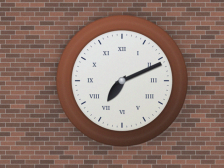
{"hour": 7, "minute": 11}
